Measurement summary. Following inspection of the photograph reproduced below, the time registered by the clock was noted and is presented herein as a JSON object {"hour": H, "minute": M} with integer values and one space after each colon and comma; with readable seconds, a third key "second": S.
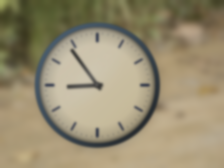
{"hour": 8, "minute": 54}
